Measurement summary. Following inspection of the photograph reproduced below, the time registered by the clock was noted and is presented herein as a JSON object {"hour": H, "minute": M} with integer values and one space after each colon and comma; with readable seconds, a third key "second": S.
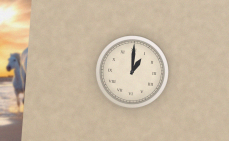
{"hour": 1, "minute": 0}
